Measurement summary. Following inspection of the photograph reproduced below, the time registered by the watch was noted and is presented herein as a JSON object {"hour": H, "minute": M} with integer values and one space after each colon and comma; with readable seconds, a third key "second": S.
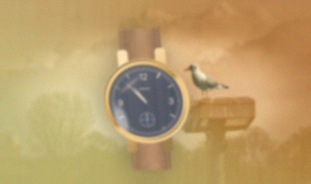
{"hour": 10, "minute": 53}
